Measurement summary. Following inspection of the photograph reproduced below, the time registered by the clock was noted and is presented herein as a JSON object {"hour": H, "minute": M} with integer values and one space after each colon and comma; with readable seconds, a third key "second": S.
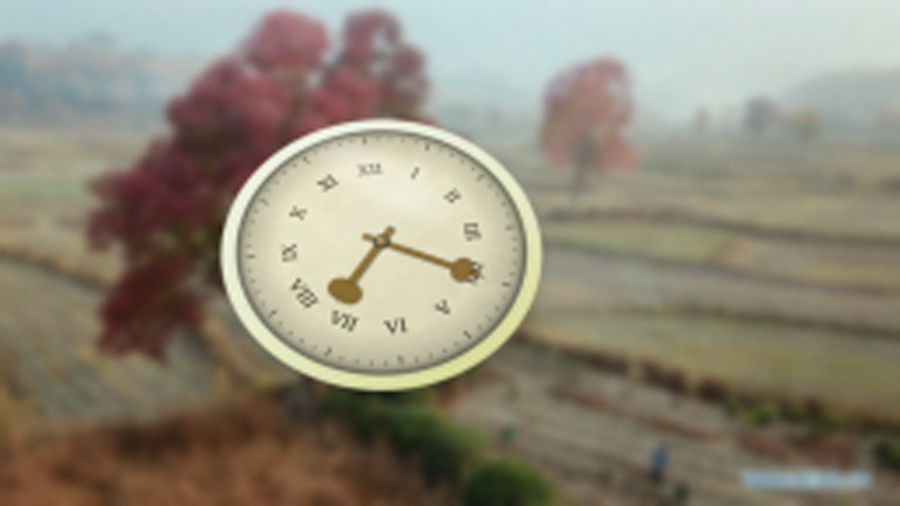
{"hour": 7, "minute": 20}
